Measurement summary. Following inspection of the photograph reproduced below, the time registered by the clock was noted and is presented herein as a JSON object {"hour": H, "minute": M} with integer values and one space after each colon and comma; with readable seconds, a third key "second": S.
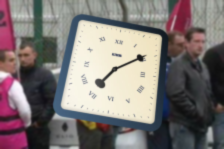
{"hour": 7, "minute": 9}
